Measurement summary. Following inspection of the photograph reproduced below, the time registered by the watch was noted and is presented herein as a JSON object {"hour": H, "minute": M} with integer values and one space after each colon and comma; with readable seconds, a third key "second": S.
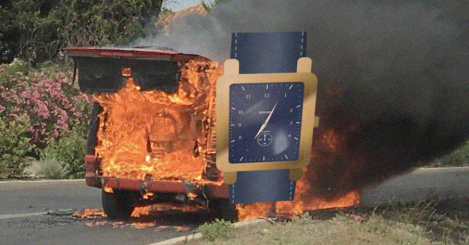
{"hour": 7, "minute": 4}
